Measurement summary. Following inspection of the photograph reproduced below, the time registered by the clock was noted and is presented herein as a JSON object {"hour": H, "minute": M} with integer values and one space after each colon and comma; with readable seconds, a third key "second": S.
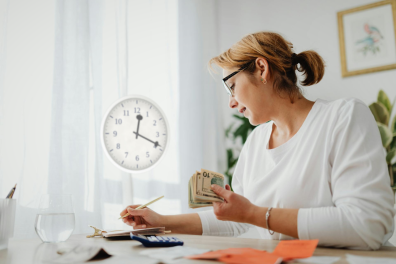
{"hour": 12, "minute": 19}
